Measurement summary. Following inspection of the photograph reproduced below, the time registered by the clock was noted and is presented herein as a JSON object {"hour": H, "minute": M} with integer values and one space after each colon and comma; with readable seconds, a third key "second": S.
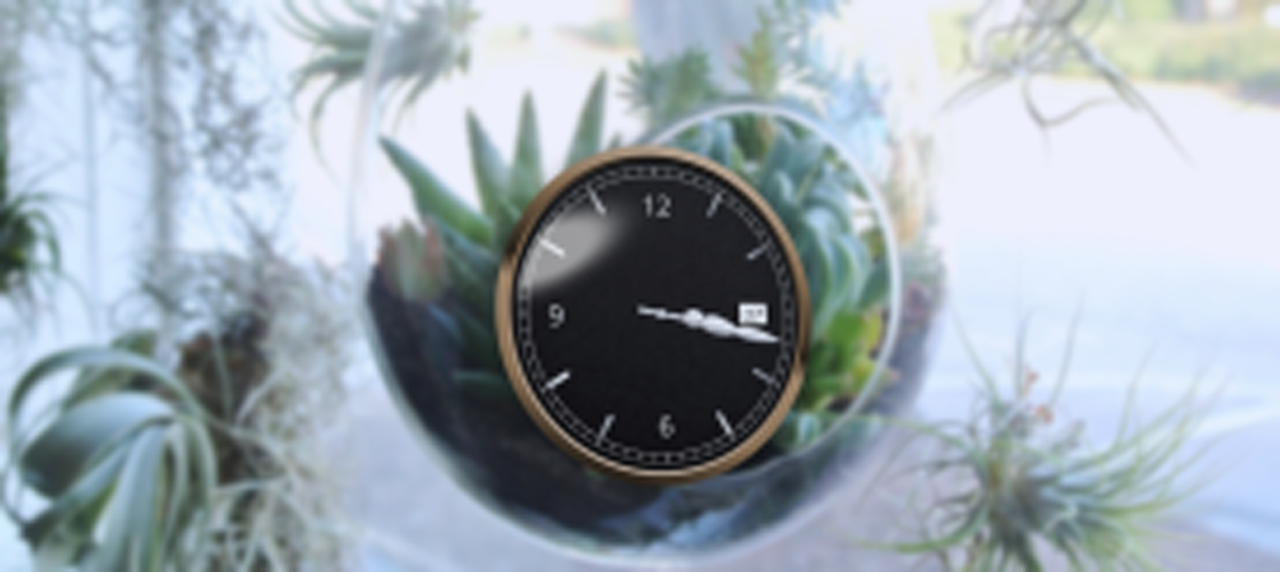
{"hour": 3, "minute": 17}
